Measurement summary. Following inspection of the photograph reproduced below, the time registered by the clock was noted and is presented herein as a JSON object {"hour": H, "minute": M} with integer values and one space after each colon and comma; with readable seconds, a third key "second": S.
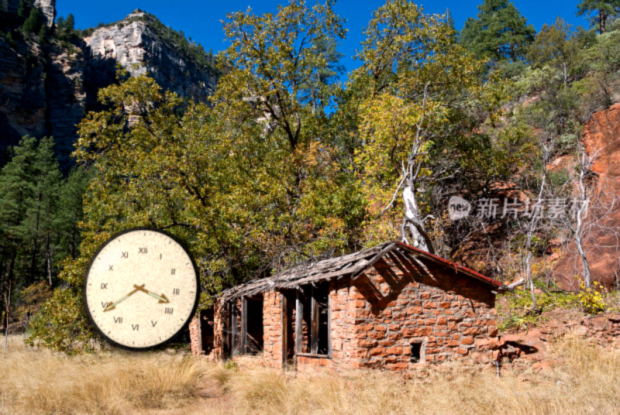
{"hour": 3, "minute": 39}
